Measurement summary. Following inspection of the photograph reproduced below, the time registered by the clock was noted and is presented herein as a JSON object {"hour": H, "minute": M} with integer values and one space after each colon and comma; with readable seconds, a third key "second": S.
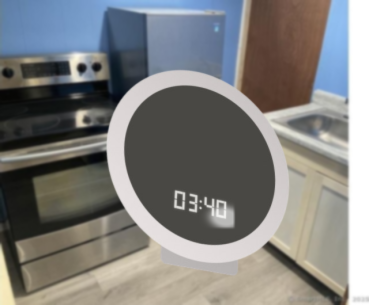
{"hour": 3, "minute": 40}
